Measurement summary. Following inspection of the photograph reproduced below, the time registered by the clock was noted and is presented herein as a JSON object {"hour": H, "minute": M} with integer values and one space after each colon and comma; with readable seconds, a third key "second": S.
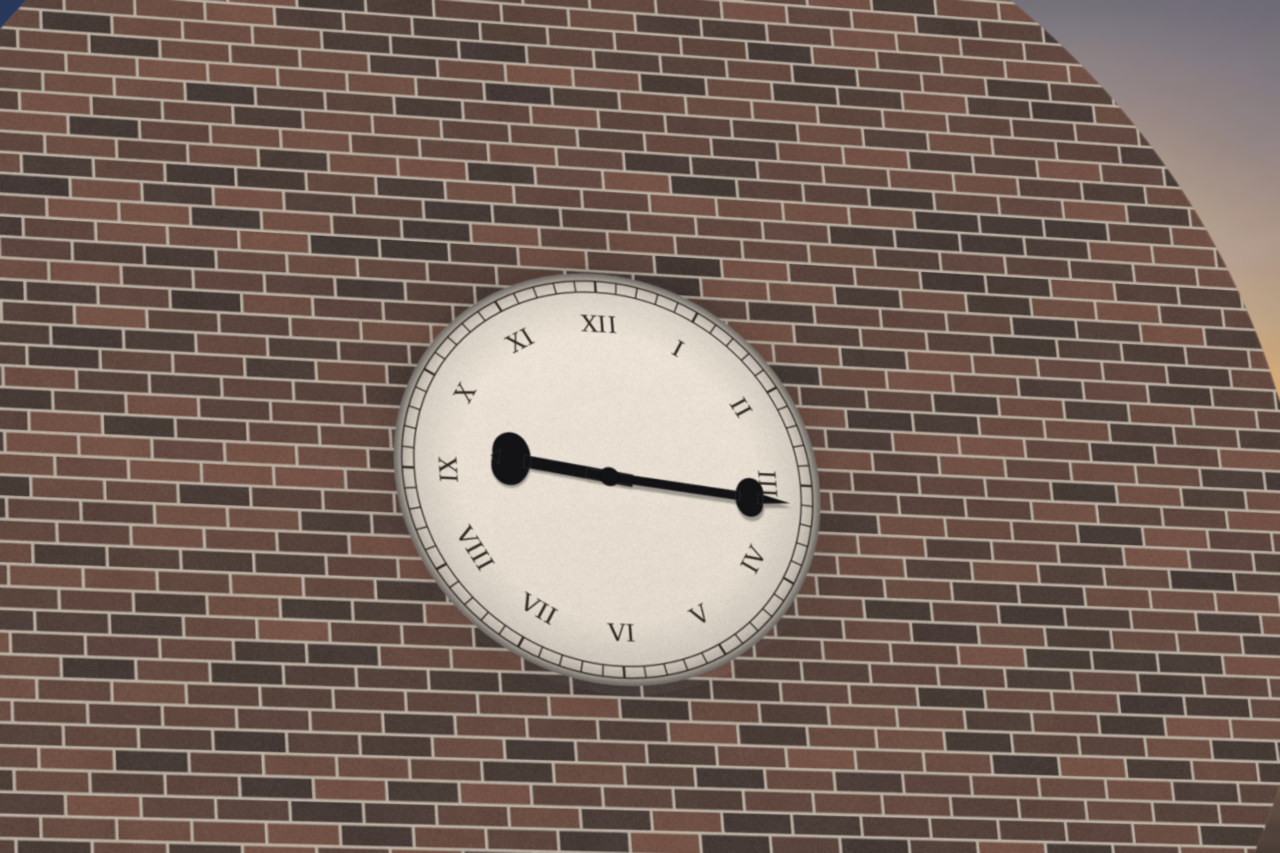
{"hour": 9, "minute": 16}
